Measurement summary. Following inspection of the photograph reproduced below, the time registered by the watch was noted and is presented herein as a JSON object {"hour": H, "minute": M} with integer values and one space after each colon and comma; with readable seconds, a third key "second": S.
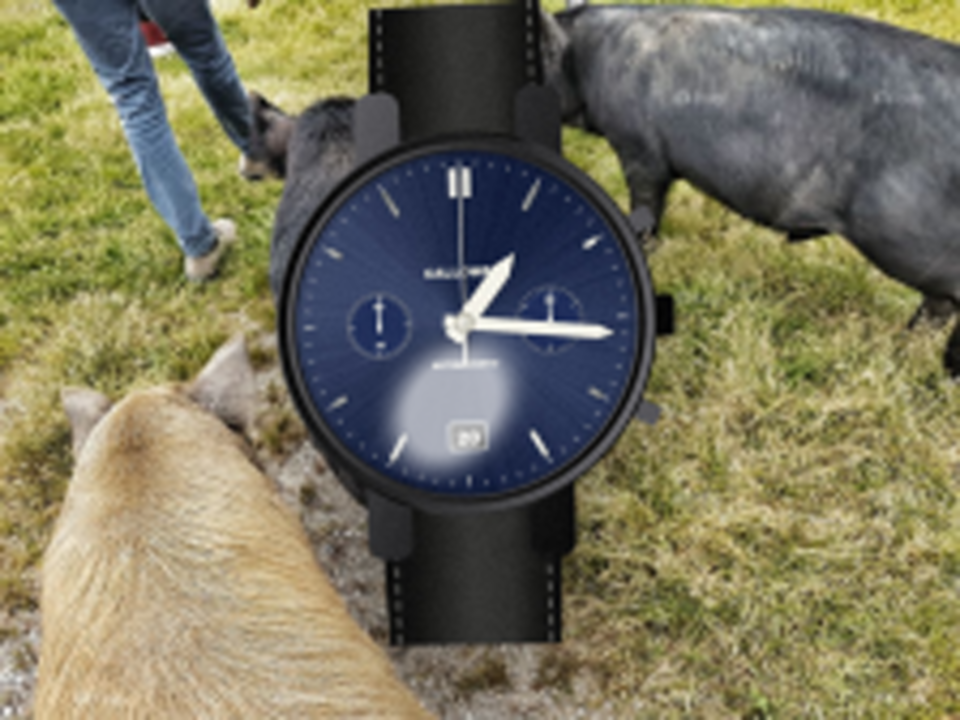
{"hour": 1, "minute": 16}
